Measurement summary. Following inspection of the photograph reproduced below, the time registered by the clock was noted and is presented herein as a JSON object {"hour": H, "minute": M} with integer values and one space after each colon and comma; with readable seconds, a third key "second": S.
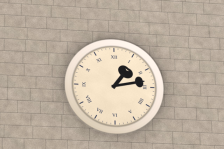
{"hour": 1, "minute": 13}
